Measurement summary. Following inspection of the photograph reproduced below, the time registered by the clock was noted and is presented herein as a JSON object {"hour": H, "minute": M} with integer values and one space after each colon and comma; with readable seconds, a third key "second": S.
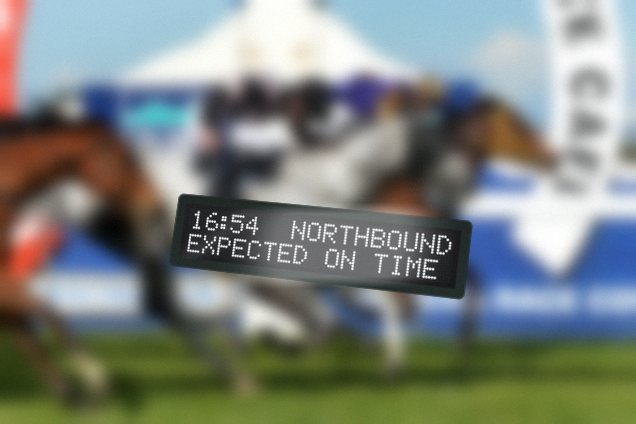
{"hour": 16, "minute": 54}
